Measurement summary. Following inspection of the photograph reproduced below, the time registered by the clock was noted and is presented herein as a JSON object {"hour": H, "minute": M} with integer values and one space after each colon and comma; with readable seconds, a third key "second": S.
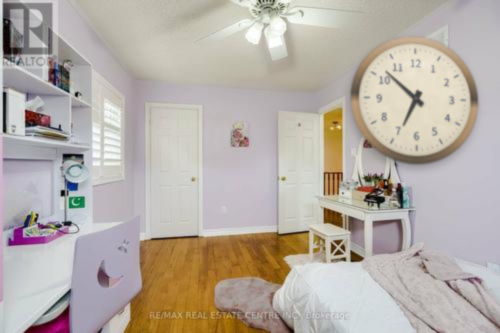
{"hour": 6, "minute": 52}
